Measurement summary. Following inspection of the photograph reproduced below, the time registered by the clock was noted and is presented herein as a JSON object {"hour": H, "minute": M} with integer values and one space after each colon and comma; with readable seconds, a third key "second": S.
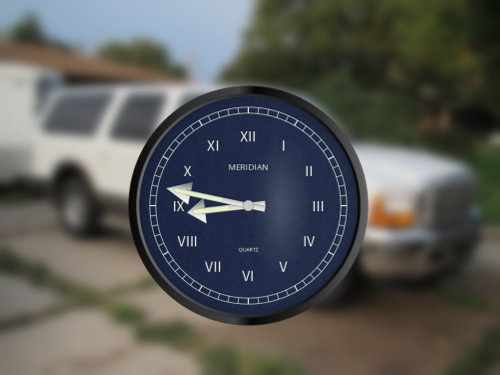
{"hour": 8, "minute": 47}
